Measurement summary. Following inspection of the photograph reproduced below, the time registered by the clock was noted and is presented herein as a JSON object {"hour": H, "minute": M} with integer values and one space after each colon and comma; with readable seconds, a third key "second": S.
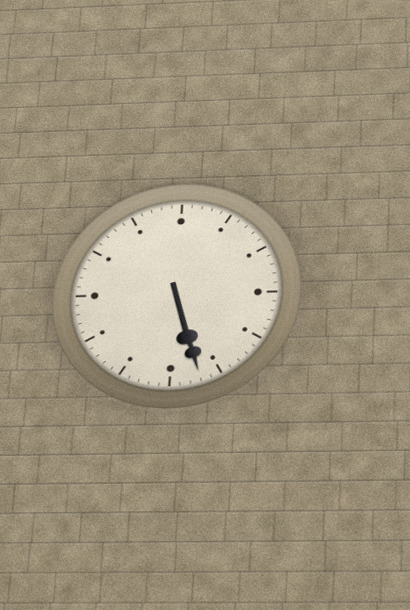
{"hour": 5, "minute": 27}
